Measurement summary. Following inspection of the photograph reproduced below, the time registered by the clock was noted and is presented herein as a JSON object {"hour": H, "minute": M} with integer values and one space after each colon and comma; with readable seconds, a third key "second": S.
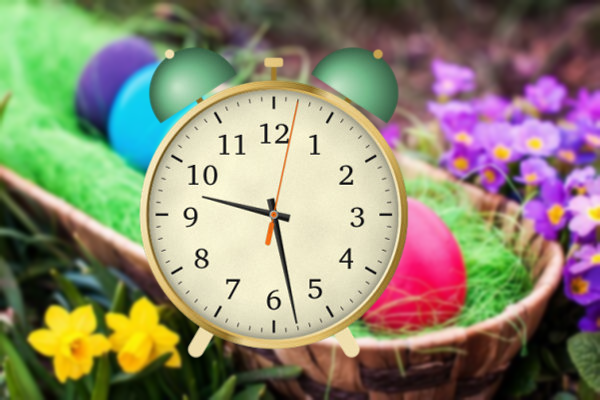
{"hour": 9, "minute": 28, "second": 2}
